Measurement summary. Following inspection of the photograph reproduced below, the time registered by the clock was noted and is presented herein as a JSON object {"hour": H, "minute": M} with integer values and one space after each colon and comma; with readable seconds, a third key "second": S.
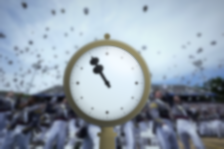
{"hour": 10, "minute": 55}
